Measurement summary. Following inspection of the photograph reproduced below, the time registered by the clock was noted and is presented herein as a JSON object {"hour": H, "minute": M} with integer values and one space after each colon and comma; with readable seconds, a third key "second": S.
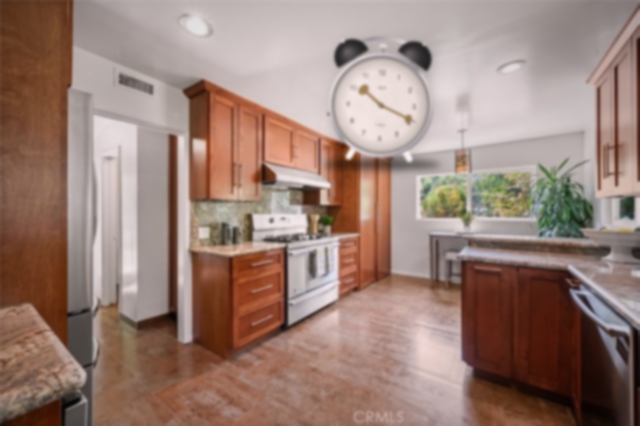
{"hour": 10, "minute": 19}
